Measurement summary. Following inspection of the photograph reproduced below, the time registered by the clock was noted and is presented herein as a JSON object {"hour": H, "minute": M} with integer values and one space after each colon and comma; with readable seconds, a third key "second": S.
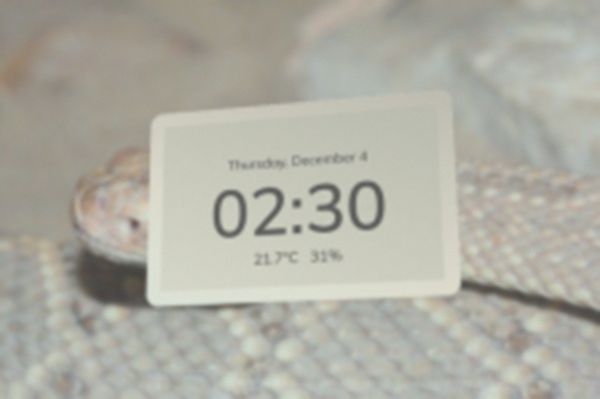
{"hour": 2, "minute": 30}
